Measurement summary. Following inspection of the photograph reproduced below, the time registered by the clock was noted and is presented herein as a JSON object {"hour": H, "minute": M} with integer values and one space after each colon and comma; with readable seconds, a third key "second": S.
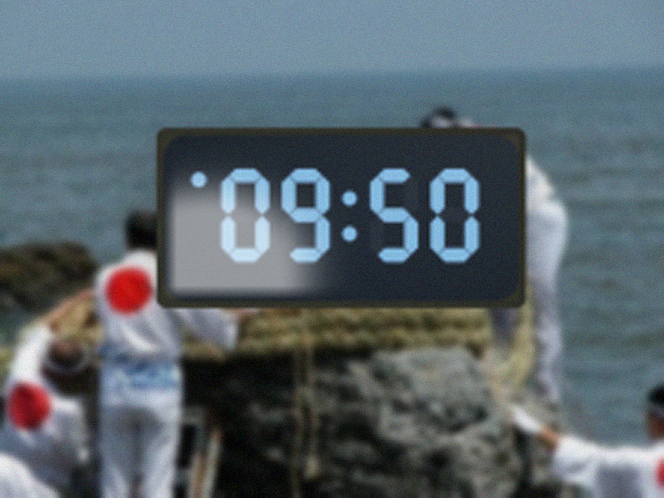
{"hour": 9, "minute": 50}
